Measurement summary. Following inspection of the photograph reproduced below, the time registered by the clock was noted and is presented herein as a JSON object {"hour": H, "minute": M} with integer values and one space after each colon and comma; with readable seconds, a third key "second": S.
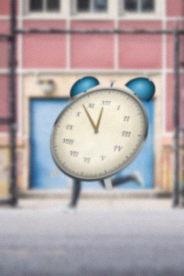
{"hour": 11, "minute": 53}
